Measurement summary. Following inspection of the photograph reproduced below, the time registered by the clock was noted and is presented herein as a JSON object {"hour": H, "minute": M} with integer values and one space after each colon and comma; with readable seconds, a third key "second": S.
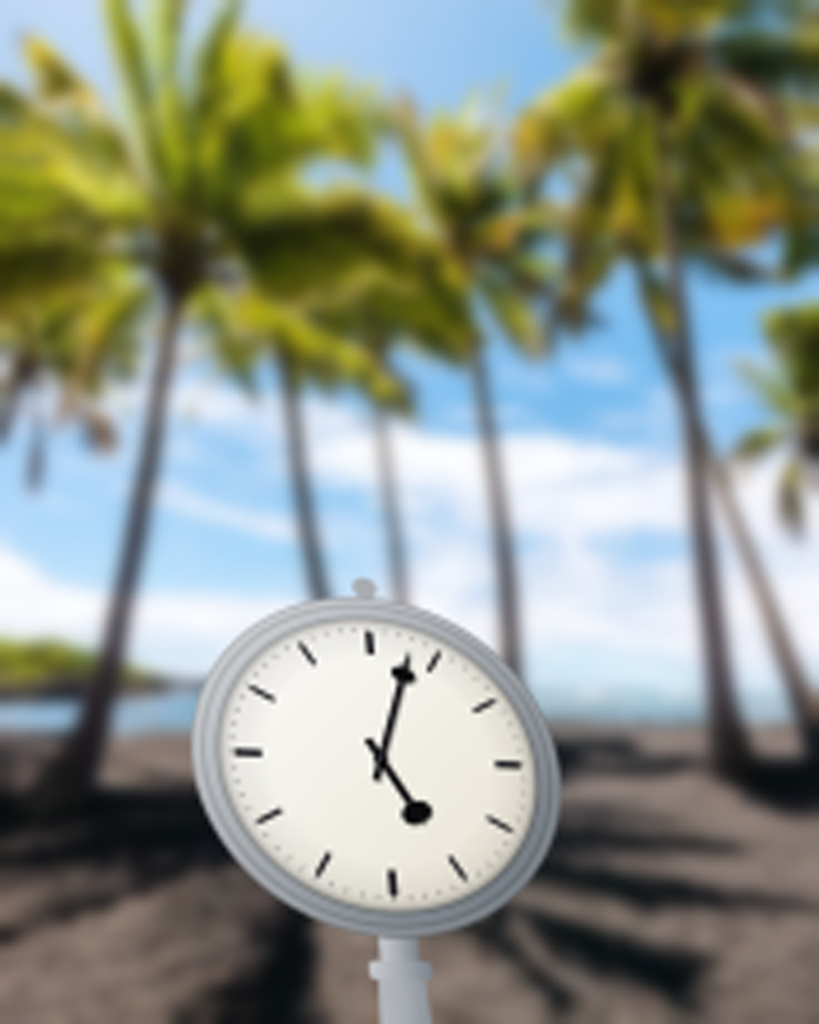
{"hour": 5, "minute": 3}
